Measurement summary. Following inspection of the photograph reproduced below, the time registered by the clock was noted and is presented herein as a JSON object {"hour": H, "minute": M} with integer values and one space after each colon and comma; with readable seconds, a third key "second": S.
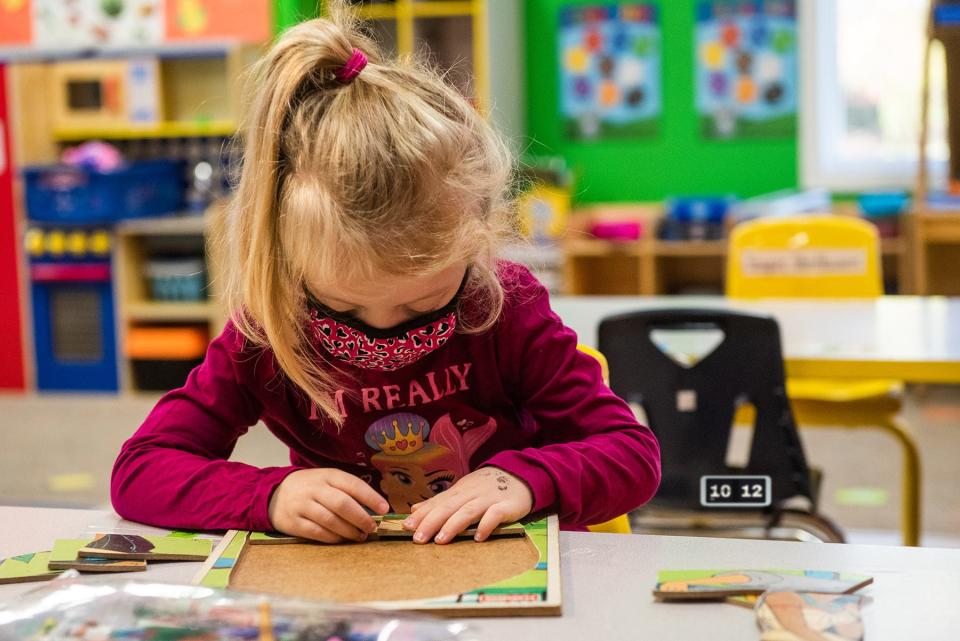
{"hour": 10, "minute": 12}
